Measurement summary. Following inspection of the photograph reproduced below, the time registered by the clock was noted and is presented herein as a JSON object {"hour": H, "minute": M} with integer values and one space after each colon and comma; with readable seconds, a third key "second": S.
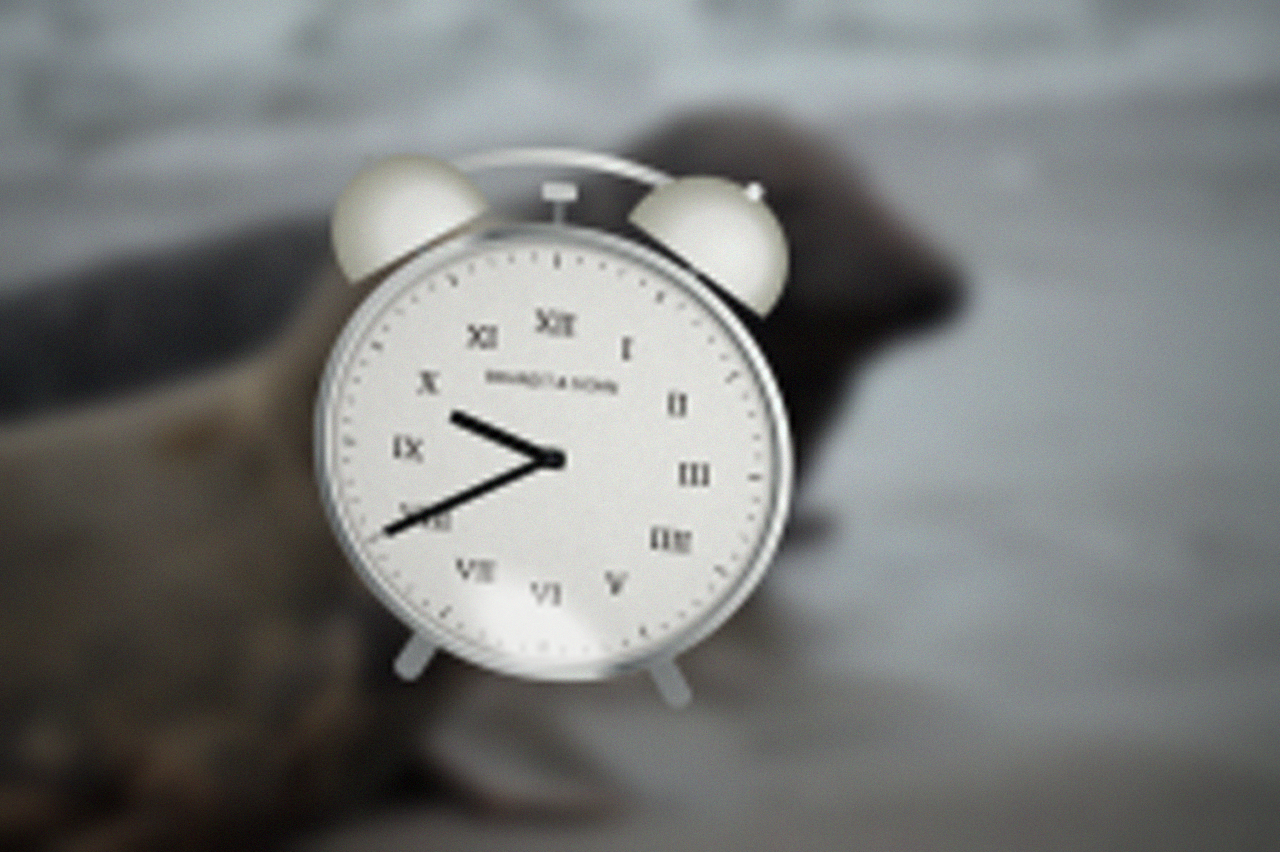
{"hour": 9, "minute": 40}
